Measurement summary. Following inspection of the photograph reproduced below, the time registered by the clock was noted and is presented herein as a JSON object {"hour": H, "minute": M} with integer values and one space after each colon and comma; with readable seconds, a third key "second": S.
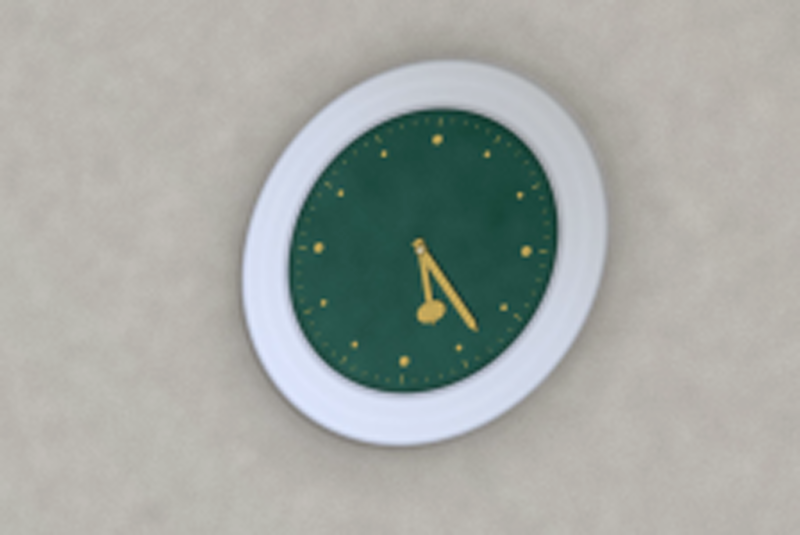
{"hour": 5, "minute": 23}
